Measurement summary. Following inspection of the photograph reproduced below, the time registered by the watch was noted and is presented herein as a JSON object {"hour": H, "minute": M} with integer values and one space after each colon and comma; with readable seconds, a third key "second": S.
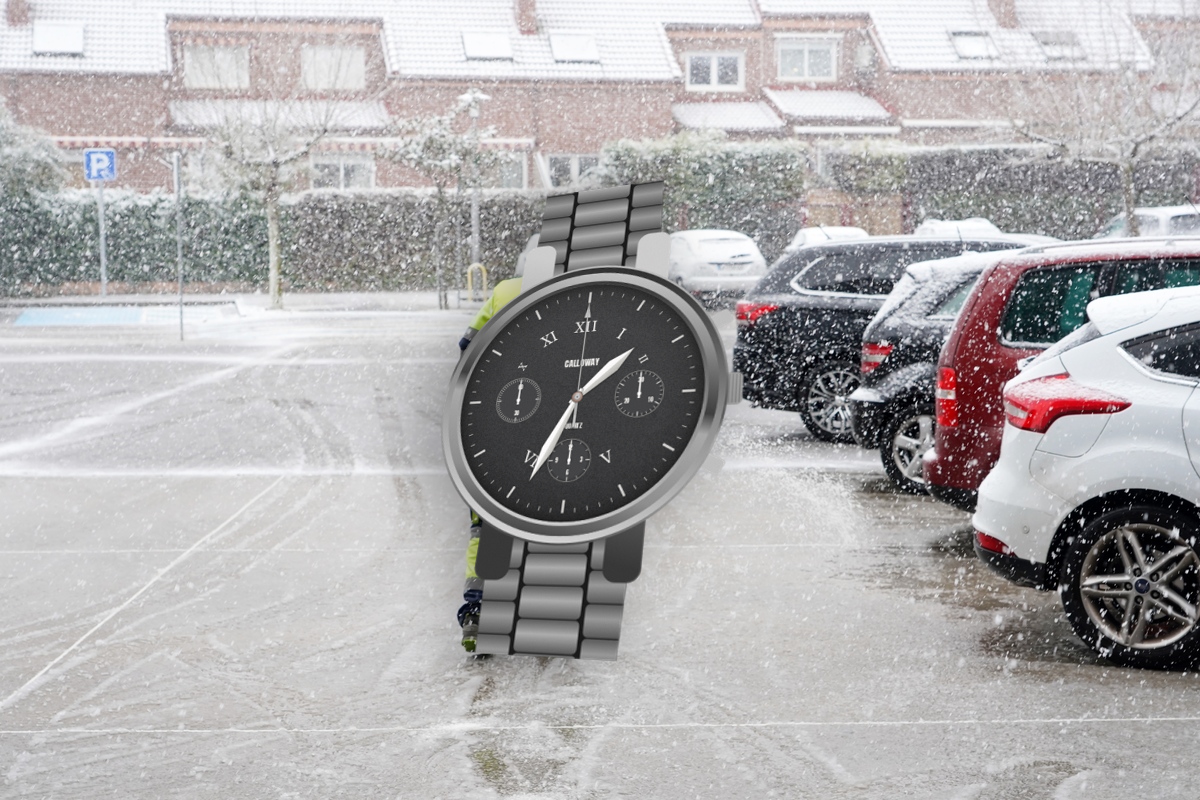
{"hour": 1, "minute": 34}
